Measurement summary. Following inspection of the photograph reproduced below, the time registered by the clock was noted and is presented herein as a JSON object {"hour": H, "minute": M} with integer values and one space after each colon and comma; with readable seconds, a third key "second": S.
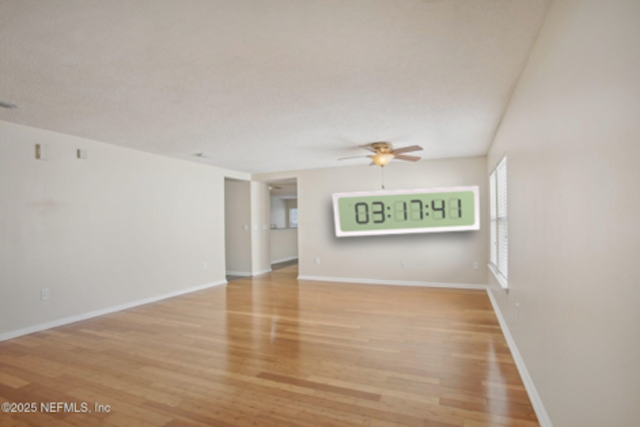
{"hour": 3, "minute": 17, "second": 41}
